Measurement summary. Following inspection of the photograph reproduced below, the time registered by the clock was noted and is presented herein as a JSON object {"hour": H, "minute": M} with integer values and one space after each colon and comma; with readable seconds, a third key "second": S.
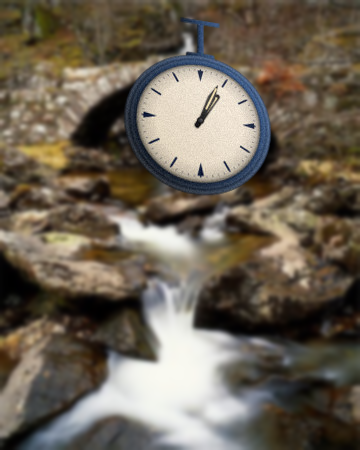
{"hour": 1, "minute": 4}
